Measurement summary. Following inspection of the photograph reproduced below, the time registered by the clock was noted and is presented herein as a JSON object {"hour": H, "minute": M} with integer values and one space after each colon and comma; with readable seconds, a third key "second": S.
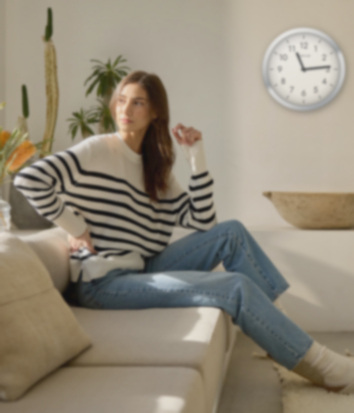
{"hour": 11, "minute": 14}
